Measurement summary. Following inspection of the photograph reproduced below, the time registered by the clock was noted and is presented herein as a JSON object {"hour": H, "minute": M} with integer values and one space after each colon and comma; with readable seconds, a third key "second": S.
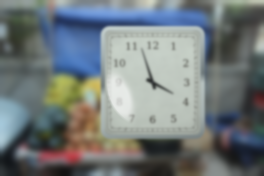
{"hour": 3, "minute": 57}
